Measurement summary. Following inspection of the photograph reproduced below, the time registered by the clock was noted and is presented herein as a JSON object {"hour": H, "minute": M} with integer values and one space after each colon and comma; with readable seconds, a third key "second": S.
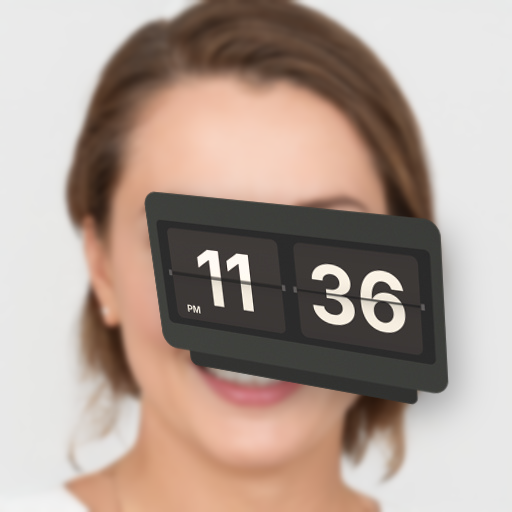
{"hour": 11, "minute": 36}
